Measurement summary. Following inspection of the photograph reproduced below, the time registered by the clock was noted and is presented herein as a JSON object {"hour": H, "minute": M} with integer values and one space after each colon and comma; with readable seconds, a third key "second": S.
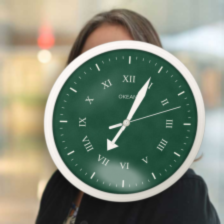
{"hour": 7, "minute": 4, "second": 12}
